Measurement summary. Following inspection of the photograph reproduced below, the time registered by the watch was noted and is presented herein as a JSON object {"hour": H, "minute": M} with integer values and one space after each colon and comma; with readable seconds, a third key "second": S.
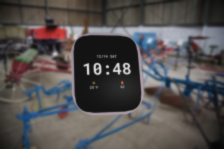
{"hour": 10, "minute": 48}
